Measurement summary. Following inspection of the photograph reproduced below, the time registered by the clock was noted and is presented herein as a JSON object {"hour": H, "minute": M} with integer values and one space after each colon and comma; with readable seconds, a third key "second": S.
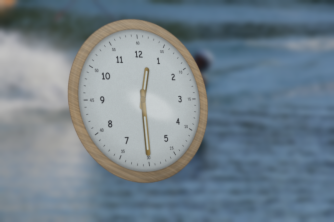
{"hour": 12, "minute": 30}
